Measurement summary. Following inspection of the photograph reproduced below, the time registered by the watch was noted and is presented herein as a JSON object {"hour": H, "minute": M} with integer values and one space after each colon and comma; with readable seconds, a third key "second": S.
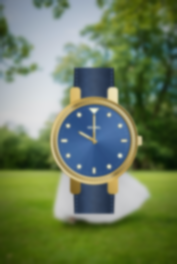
{"hour": 10, "minute": 0}
